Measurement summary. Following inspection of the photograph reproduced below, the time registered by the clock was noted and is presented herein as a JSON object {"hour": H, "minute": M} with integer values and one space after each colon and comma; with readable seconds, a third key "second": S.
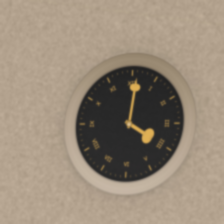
{"hour": 4, "minute": 1}
